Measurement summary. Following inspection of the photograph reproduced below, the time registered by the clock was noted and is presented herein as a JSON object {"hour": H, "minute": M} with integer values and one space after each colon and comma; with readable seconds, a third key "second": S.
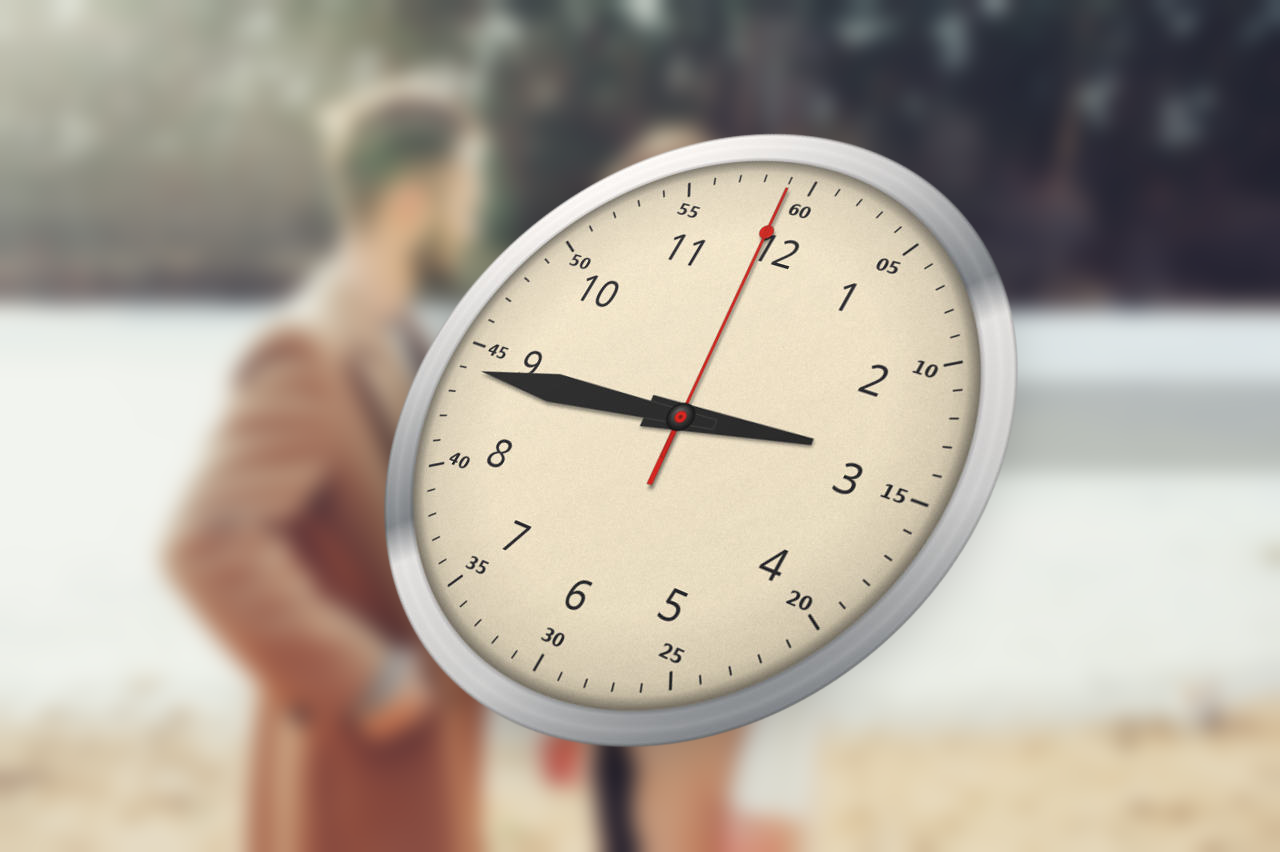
{"hour": 2, "minute": 43, "second": 59}
